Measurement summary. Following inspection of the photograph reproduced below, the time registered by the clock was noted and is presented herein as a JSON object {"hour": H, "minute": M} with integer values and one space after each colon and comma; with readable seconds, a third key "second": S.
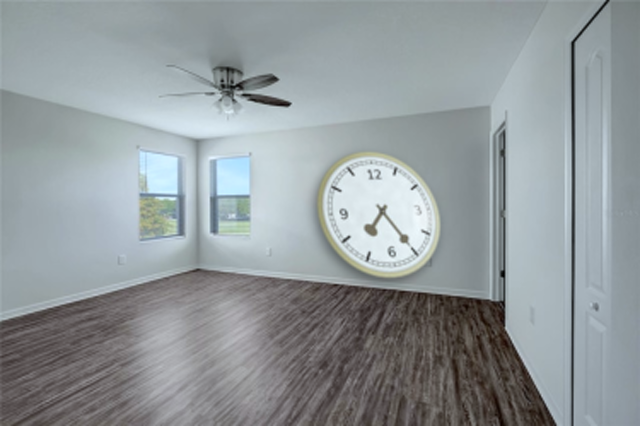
{"hour": 7, "minute": 25}
